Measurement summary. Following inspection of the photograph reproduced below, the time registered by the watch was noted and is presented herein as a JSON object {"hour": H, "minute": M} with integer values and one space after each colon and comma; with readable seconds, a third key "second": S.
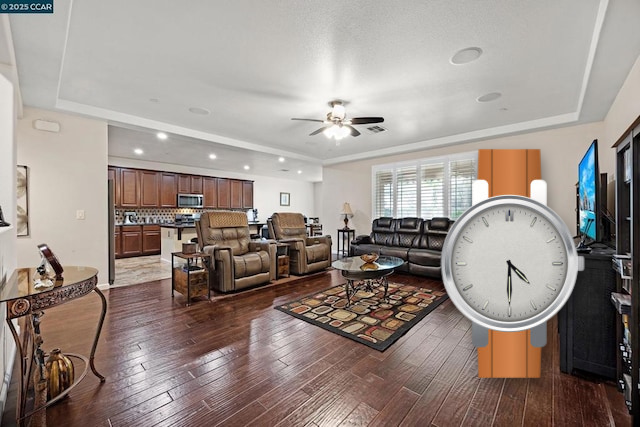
{"hour": 4, "minute": 30}
